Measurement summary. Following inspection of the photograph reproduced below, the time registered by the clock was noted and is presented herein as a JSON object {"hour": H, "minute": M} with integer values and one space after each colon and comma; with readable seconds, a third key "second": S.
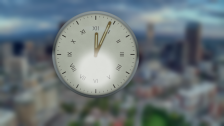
{"hour": 12, "minute": 4}
